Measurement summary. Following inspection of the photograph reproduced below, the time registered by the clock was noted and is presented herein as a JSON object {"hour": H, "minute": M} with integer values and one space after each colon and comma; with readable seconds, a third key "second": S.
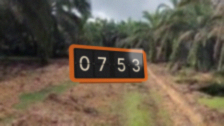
{"hour": 7, "minute": 53}
